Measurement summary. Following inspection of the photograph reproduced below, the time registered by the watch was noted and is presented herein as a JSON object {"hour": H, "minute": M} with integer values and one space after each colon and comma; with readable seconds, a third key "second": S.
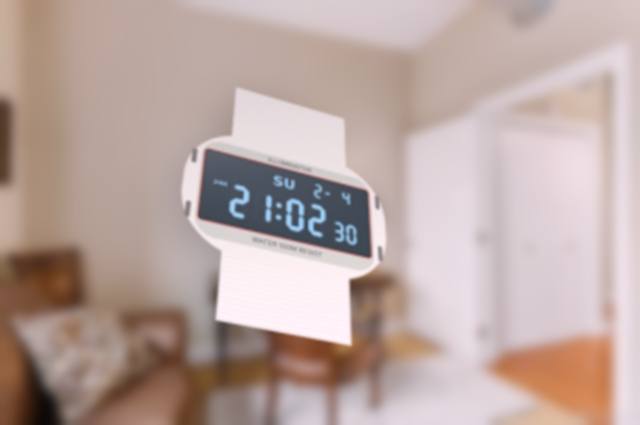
{"hour": 21, "minute": 2, "second": 30}
